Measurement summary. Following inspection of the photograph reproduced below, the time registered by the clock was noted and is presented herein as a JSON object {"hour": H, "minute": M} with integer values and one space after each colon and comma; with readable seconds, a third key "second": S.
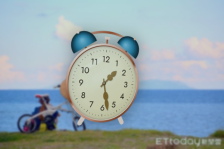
{"hour": 1, "minute": 28}
